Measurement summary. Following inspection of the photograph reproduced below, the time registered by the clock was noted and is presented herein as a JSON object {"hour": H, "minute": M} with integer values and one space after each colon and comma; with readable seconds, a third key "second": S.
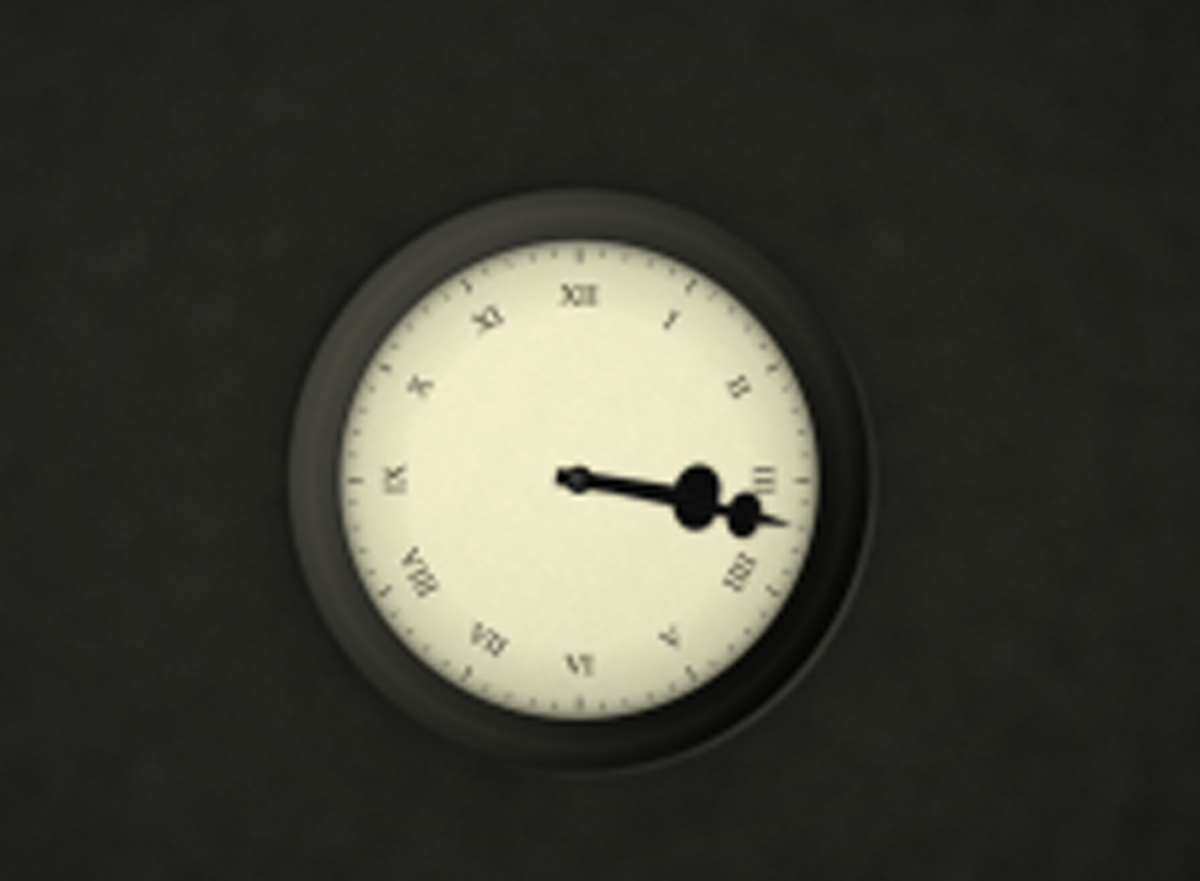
{"hour": 3, "minute": 17}
